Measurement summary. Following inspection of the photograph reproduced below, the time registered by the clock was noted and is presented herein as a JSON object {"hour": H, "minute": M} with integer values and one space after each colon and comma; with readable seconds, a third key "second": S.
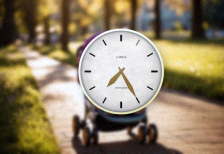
{"hour": 7, "minute": 25}
